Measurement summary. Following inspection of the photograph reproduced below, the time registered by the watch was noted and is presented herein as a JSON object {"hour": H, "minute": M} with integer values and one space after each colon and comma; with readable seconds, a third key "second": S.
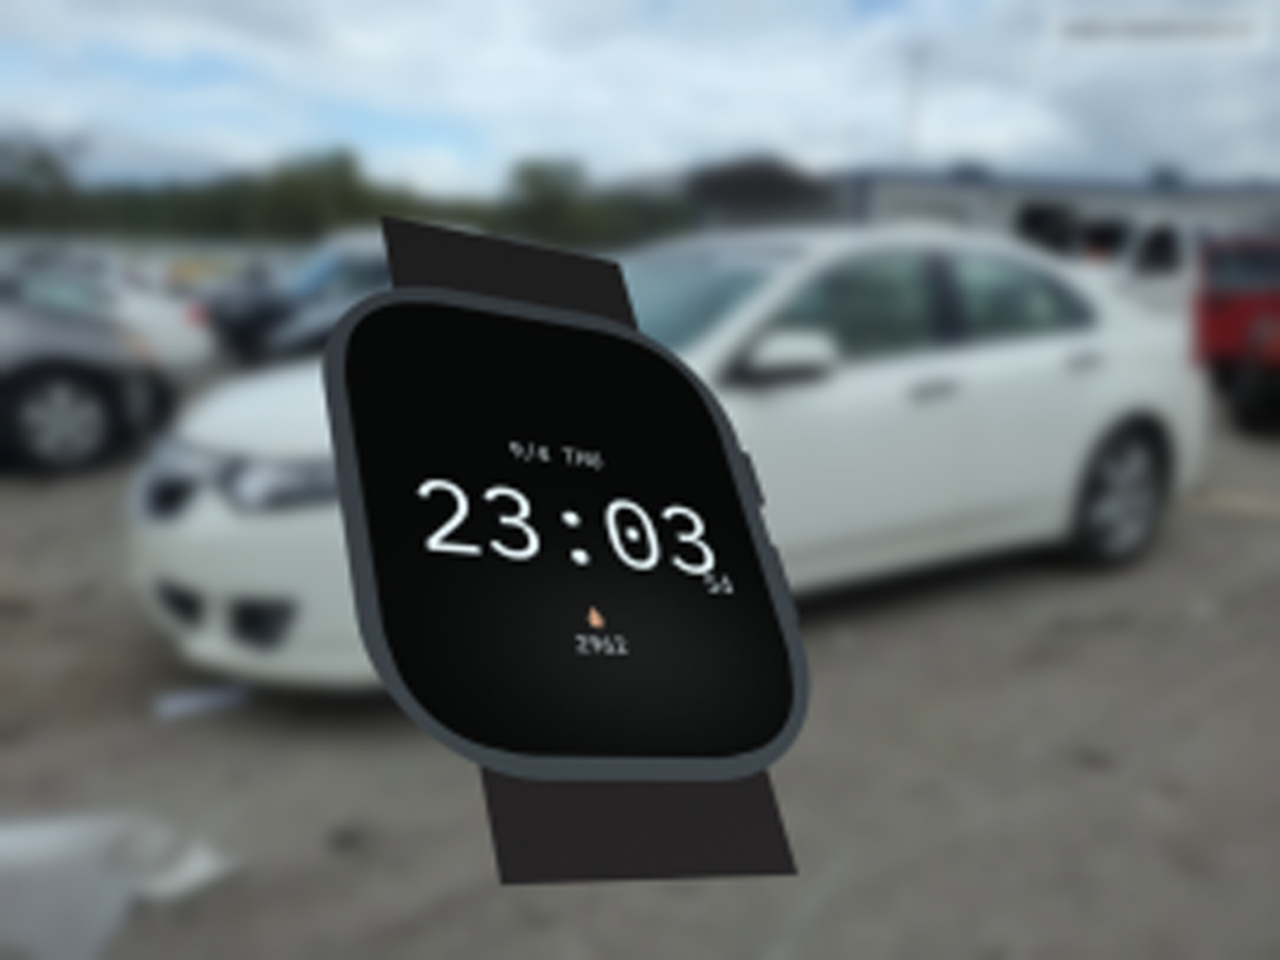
{"hour": 23, "minute": 3}
